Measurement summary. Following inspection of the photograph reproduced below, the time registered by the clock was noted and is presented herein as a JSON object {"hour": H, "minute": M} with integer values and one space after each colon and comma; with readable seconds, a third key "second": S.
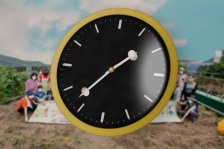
{"hour": 1, "minute": 37}
